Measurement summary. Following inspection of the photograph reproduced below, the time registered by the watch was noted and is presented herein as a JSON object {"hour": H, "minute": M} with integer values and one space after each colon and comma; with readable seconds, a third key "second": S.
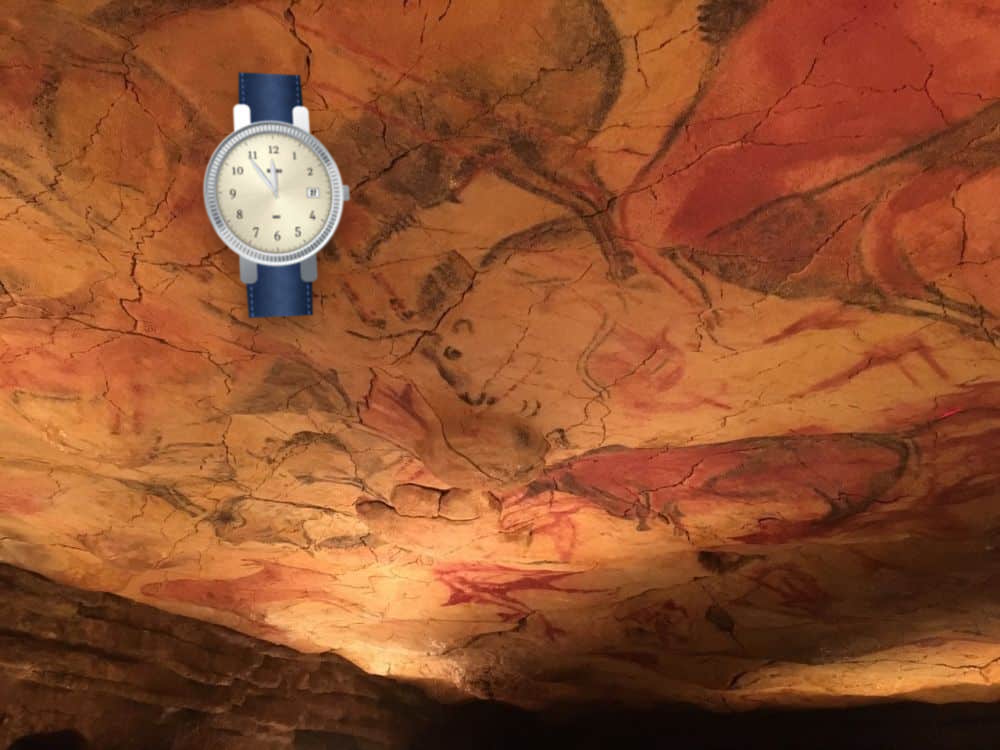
{"hour": 11, "minute": 54}
